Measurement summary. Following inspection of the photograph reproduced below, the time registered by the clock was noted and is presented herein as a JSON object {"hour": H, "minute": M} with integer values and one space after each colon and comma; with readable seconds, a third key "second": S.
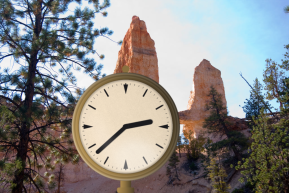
{"hour": 2, "minute": 38}
